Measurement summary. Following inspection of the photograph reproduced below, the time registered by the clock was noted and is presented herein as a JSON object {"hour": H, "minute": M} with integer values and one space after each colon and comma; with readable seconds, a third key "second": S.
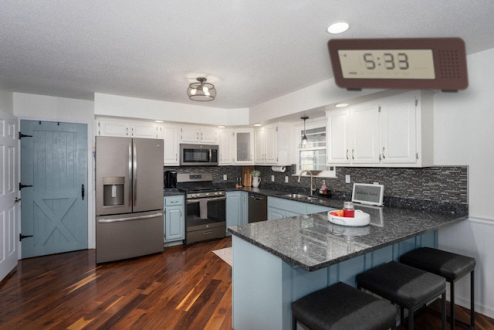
{"hour": 5, "minute": 33}
